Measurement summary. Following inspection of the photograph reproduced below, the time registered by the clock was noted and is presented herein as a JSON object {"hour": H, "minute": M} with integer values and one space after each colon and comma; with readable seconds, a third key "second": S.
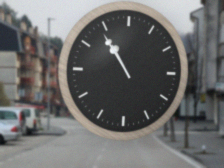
{"hour": 10, "minute": 54}
